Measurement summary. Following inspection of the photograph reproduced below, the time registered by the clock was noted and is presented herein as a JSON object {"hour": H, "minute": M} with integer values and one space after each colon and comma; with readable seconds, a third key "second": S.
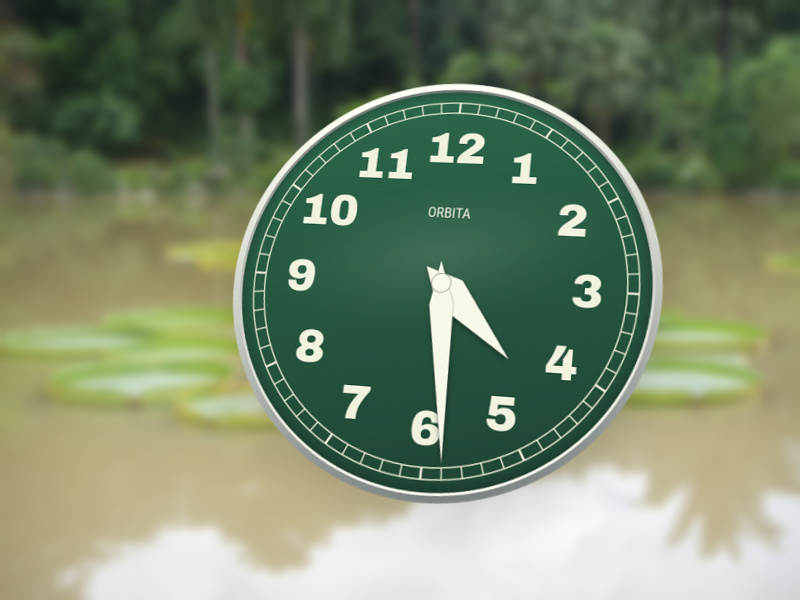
{"hour": 4, "minute": 29}
